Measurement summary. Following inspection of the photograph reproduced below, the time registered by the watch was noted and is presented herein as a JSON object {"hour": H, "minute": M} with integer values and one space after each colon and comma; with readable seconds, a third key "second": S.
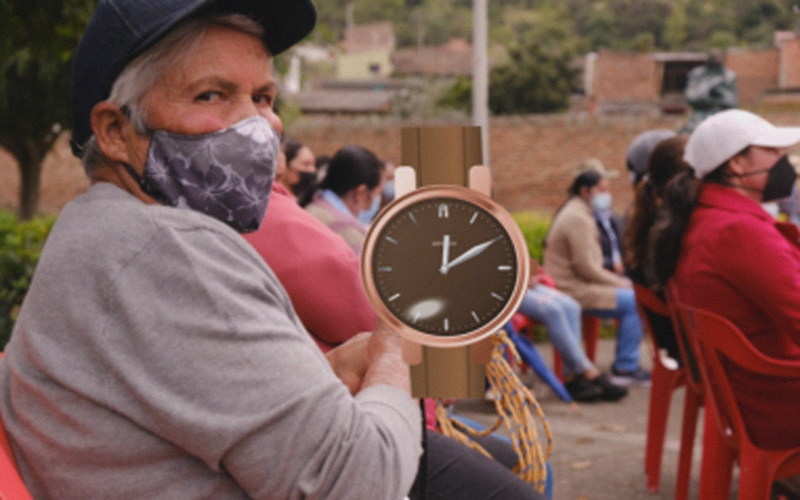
{"hour": 12, "minute": 10}
